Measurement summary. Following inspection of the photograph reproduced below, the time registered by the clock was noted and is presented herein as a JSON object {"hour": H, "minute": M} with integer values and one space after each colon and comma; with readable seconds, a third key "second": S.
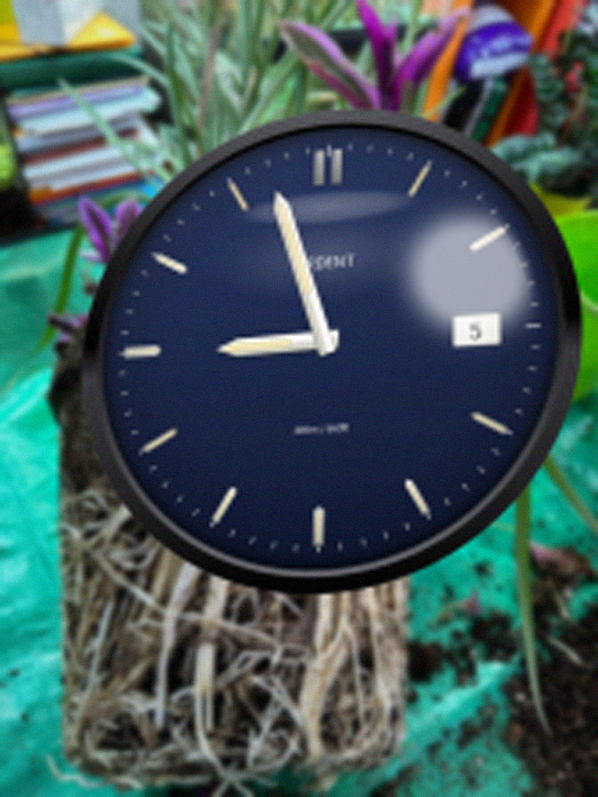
{"hour": 8, "minute": 57}
